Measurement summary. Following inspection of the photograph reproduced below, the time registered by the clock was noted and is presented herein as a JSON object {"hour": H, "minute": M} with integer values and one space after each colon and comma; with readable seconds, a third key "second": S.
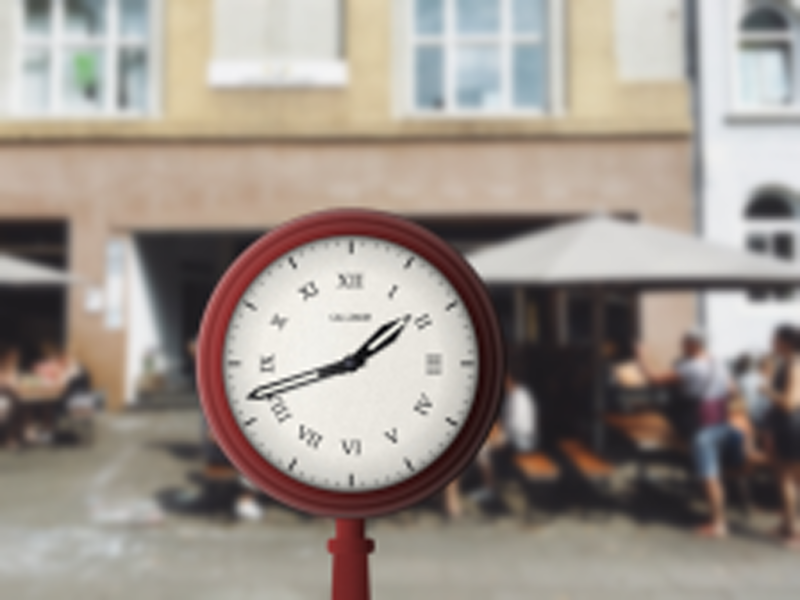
{"hour": 1, "minute": 42}
